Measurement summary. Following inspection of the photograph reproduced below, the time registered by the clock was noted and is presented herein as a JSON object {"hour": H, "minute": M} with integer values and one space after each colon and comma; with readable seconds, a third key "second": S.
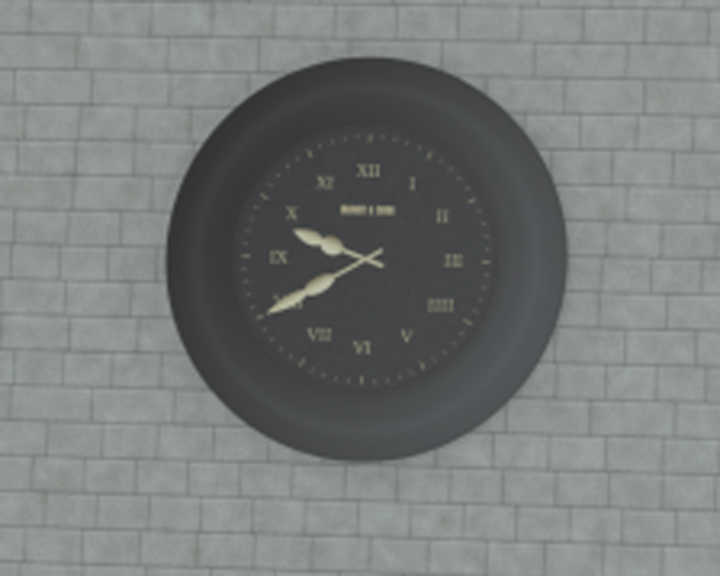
{"hour": 9, "minute": 40}
